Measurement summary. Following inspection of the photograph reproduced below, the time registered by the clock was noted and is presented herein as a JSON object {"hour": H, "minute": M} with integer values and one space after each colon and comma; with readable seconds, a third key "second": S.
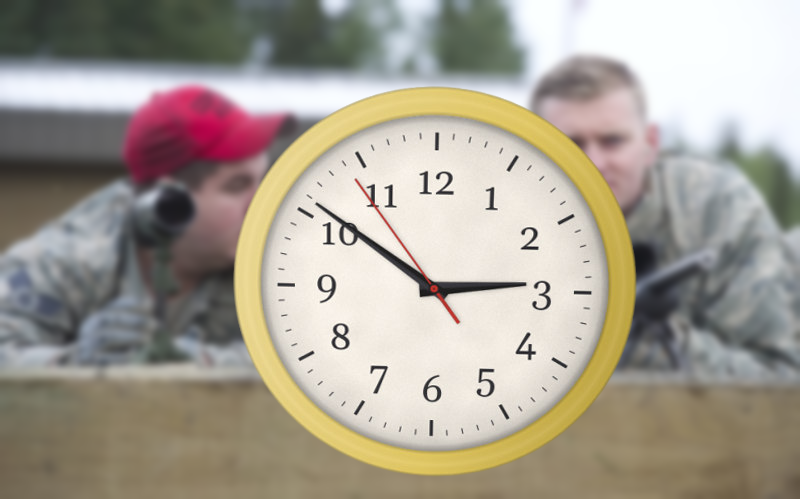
{"hour": 2, "minute": 50, "second": 54}
